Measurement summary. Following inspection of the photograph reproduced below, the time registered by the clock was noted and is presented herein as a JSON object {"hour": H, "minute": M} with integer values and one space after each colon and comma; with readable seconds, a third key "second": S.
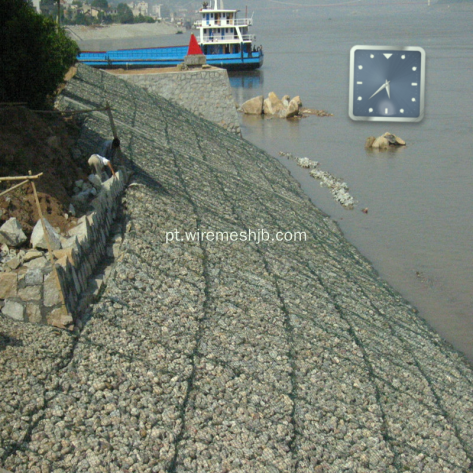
{"hour": 5, "minute": 38}
